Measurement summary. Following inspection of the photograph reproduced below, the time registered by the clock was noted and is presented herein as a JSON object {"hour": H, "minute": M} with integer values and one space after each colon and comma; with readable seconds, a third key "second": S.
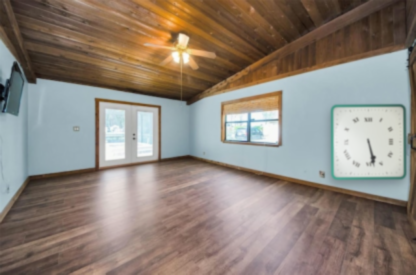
{"hour": 5, "minute": 28}
